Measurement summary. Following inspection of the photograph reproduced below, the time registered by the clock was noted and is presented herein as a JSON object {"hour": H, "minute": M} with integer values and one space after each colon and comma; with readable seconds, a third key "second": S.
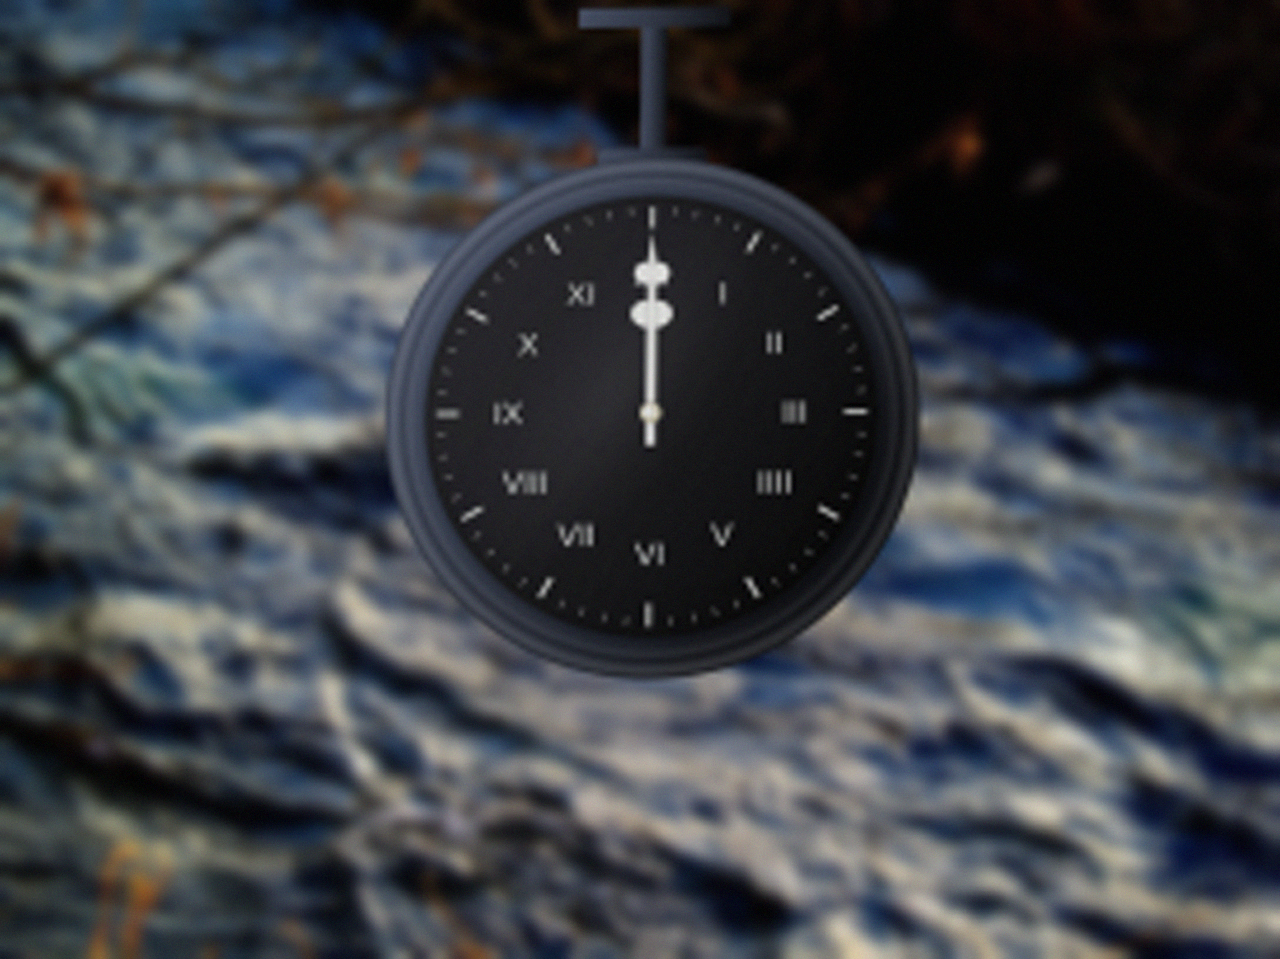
{"hour": 12, "minute": 0}
